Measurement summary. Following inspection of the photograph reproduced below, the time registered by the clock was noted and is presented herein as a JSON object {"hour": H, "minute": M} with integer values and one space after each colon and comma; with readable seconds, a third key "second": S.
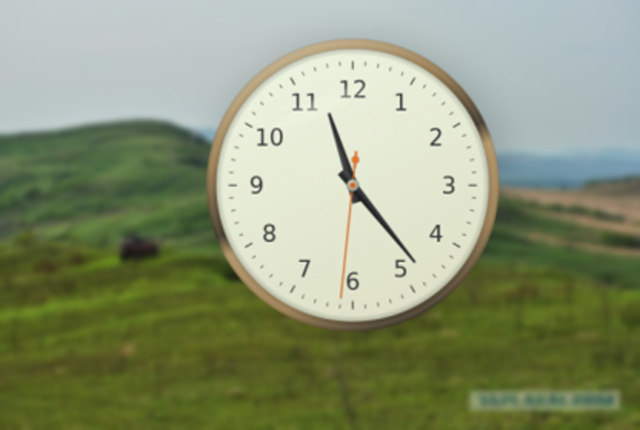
{"hour": 11, "minute": 23, "second": 31}
